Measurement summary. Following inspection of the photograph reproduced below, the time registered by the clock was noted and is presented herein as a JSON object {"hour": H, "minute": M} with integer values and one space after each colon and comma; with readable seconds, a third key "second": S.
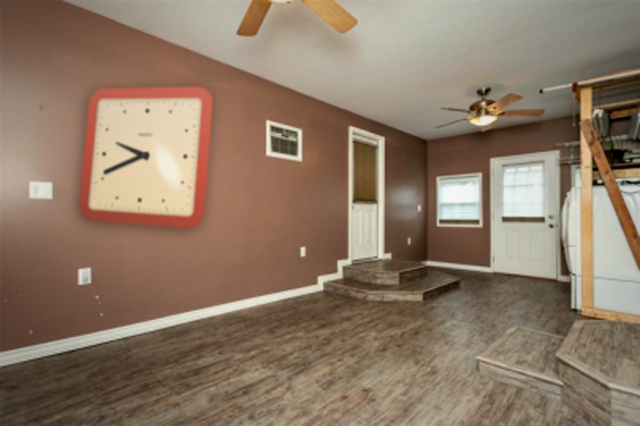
{"hour": 9, "minute": 41}
